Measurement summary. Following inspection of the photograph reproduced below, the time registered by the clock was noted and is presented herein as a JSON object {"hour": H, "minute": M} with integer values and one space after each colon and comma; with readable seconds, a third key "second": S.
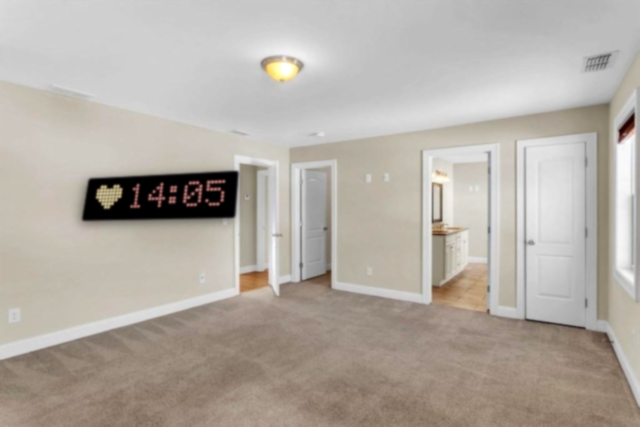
{"hour": 14, "minute": 5}
